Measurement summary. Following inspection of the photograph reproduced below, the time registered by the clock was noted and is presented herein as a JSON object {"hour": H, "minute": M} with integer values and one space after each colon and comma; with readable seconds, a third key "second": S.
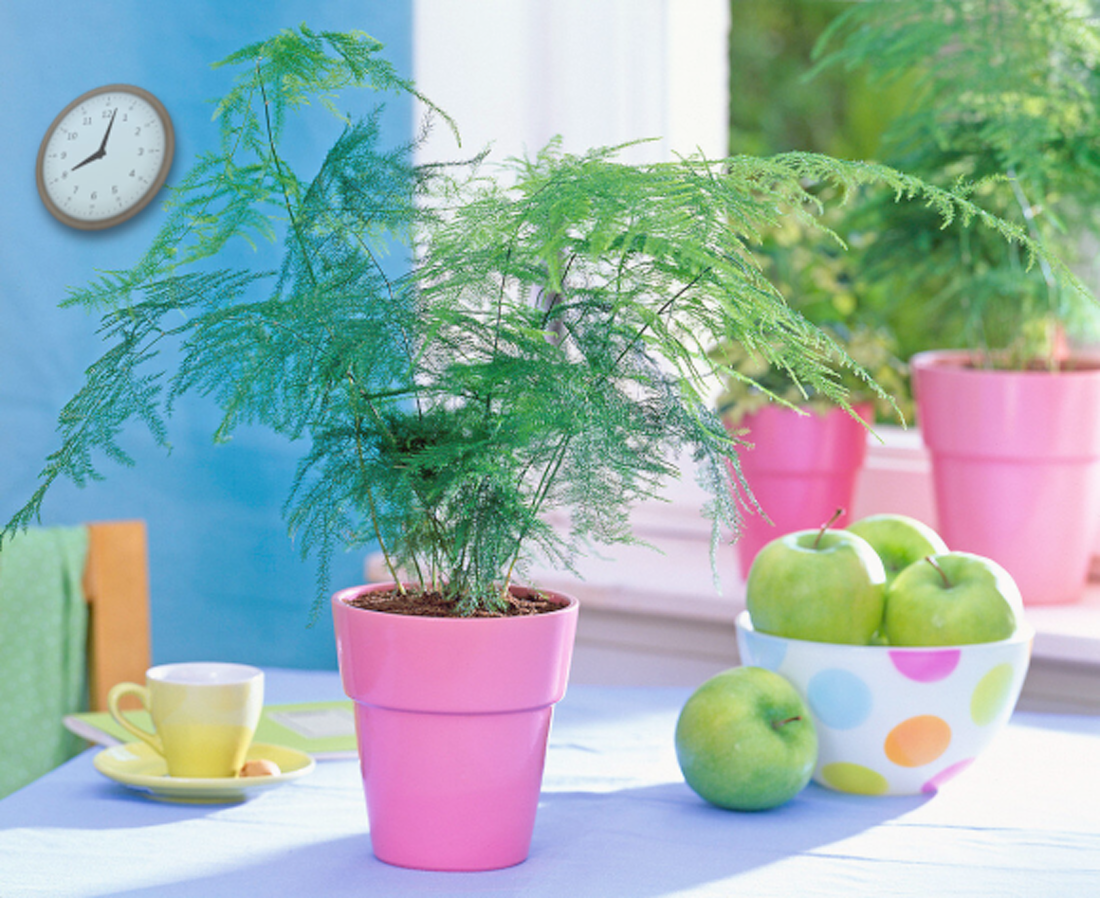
{"hour": 8, "minute": 2}
